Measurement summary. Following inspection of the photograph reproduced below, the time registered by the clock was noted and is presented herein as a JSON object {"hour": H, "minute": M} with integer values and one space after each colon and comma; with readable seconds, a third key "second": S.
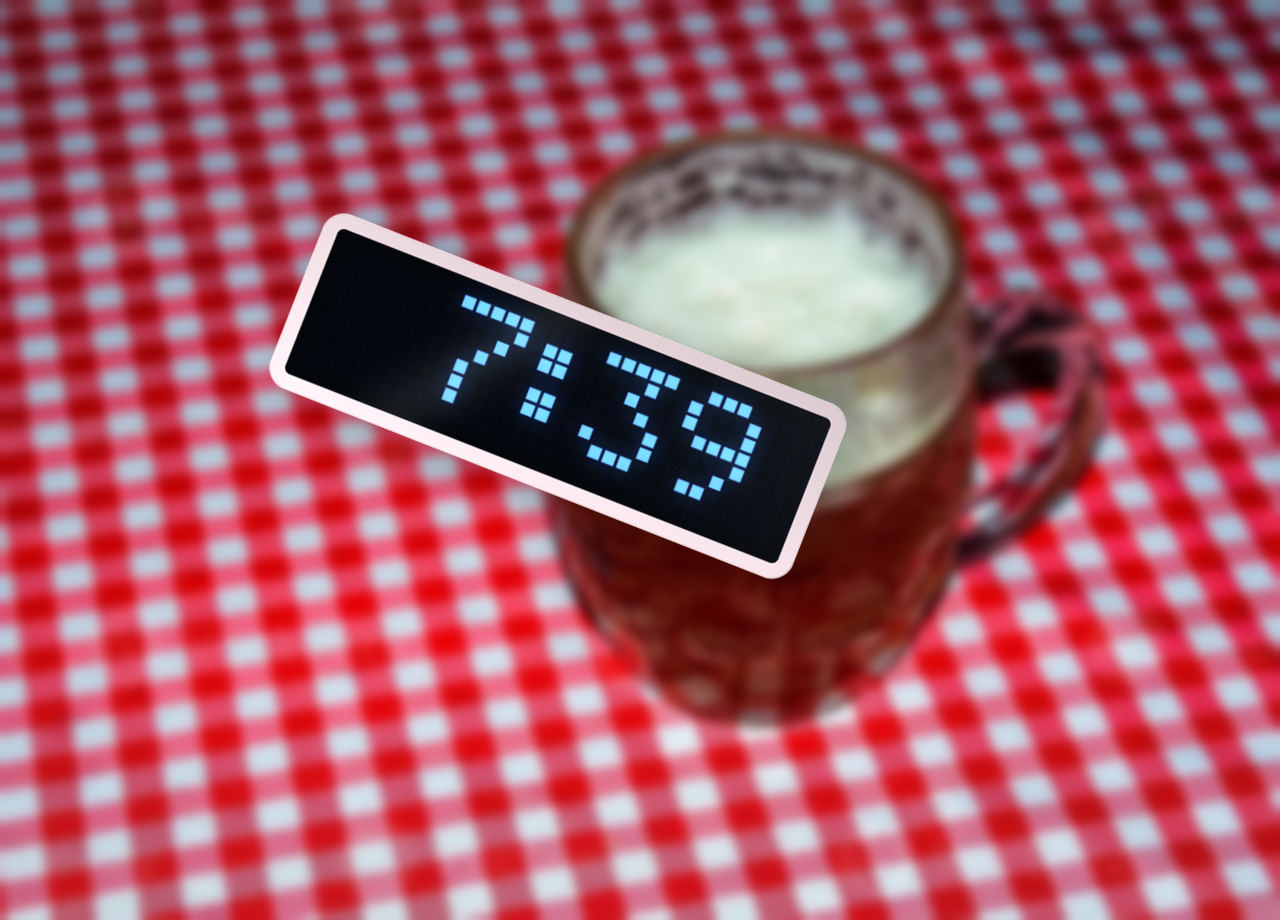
{"hour": 7, "minute": 39}
